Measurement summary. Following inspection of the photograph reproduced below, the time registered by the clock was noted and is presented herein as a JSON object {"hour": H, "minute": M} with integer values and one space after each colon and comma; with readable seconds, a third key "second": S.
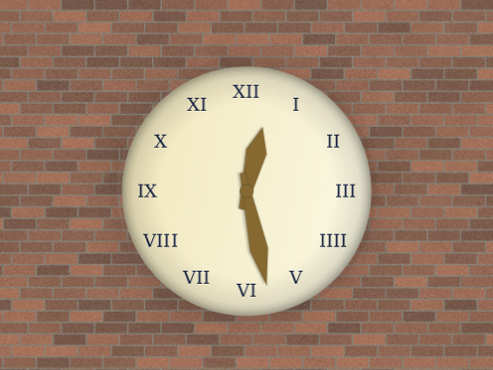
{"hour": 12, "minute": 28}
